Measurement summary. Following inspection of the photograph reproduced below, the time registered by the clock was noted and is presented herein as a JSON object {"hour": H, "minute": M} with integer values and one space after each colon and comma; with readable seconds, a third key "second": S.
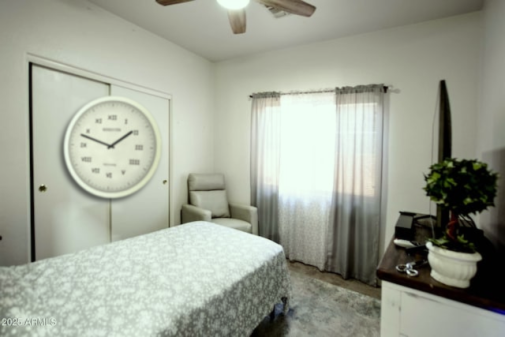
{"hour": 1, "minute": 48}
